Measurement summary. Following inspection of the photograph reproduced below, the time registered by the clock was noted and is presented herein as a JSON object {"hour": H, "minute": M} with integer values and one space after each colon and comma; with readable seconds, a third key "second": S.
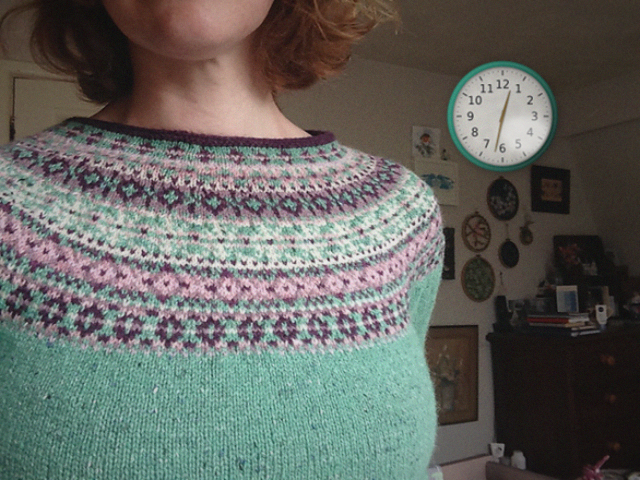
{"hour": 12, "minute": 32}
